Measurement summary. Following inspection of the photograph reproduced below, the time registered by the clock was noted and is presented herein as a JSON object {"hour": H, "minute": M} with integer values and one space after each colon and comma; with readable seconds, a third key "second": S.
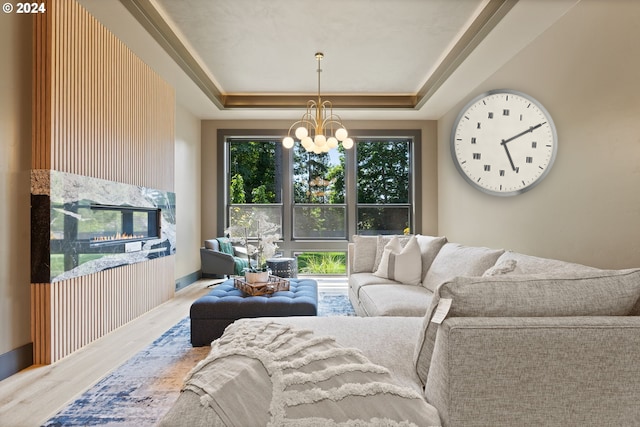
{"hour": 5, "minute": 10}
